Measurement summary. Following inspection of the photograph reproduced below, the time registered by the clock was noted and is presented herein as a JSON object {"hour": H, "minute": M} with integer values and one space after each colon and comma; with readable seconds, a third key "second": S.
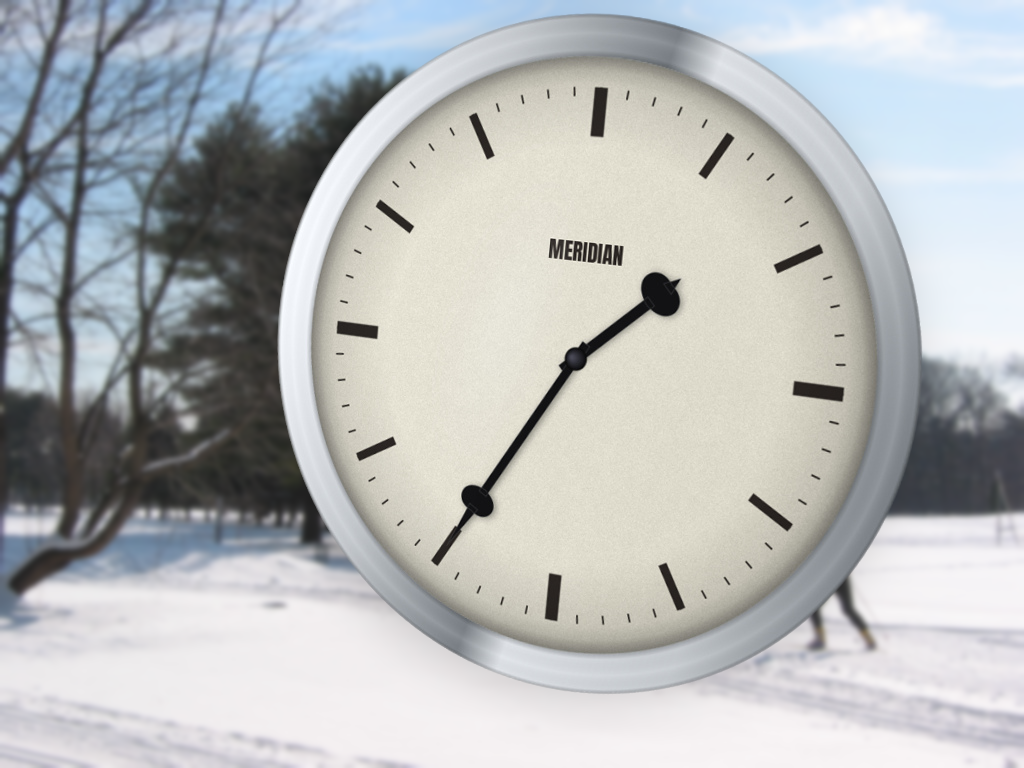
{"hour": 1, "minute": 35}
